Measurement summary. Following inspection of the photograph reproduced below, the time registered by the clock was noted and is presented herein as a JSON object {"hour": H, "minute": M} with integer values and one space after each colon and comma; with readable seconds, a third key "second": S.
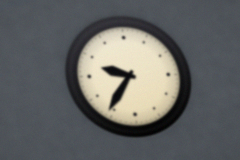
{"hour": 9, "minute": 36}
